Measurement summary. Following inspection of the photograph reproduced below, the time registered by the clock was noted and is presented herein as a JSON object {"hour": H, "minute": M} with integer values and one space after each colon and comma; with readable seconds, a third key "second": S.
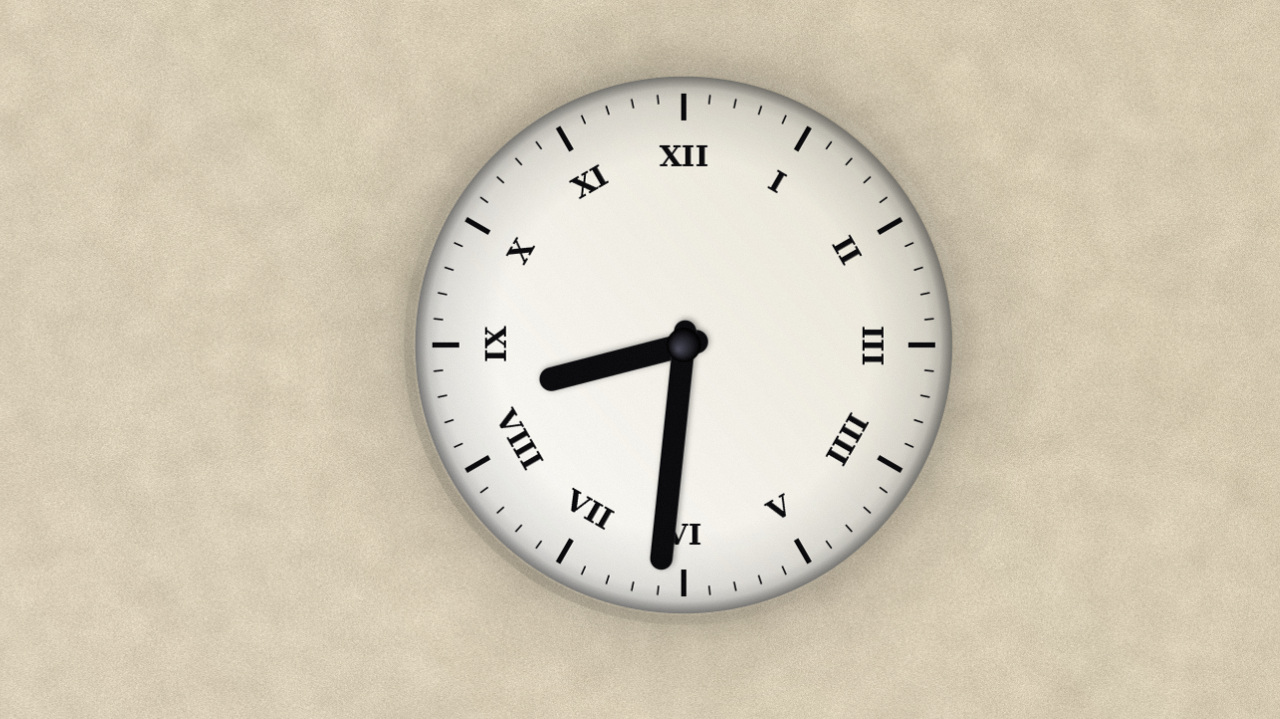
{"hour": 8, "minute": 31}
